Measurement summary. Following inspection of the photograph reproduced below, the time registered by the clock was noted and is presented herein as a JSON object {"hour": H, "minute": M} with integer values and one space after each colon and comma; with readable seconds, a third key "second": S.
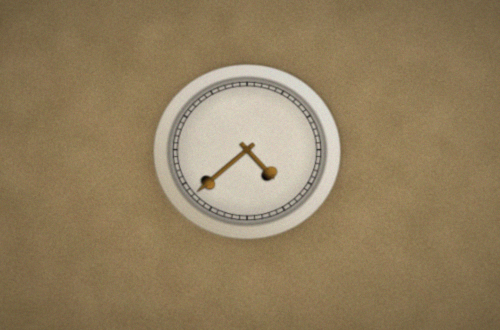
{"hour": 4, "minute": 38}
